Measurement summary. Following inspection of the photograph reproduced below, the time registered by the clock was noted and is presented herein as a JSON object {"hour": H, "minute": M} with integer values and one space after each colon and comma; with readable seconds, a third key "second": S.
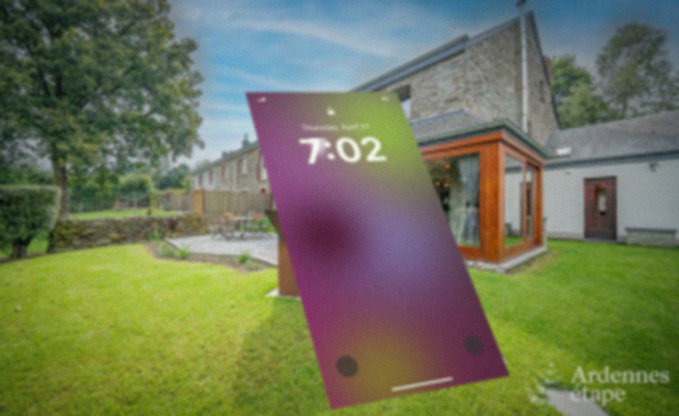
{"hour": 7, "minute": 2}
